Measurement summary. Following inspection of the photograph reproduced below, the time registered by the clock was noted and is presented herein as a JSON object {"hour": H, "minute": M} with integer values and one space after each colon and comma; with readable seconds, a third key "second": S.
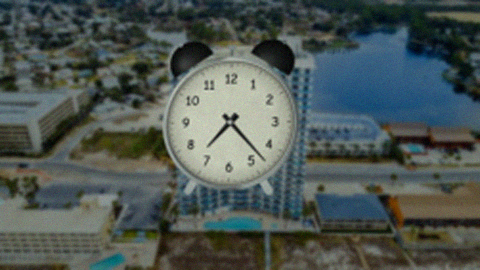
{"hour": 7, "minute": 23}
